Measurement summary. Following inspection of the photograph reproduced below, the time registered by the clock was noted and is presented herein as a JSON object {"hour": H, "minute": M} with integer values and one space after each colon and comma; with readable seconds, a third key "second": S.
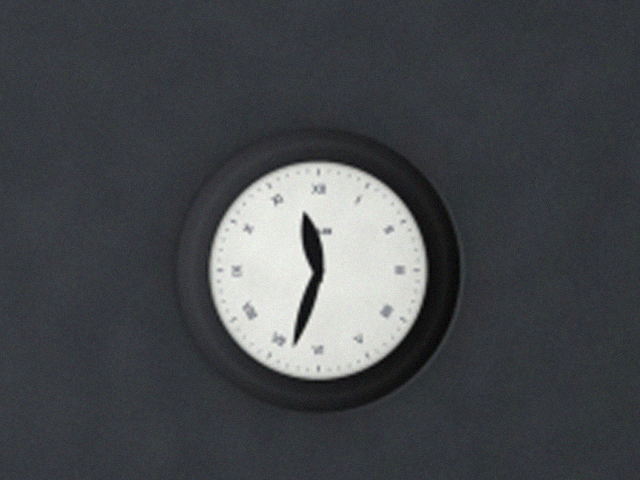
{"hour": 11, "minute": 33}
